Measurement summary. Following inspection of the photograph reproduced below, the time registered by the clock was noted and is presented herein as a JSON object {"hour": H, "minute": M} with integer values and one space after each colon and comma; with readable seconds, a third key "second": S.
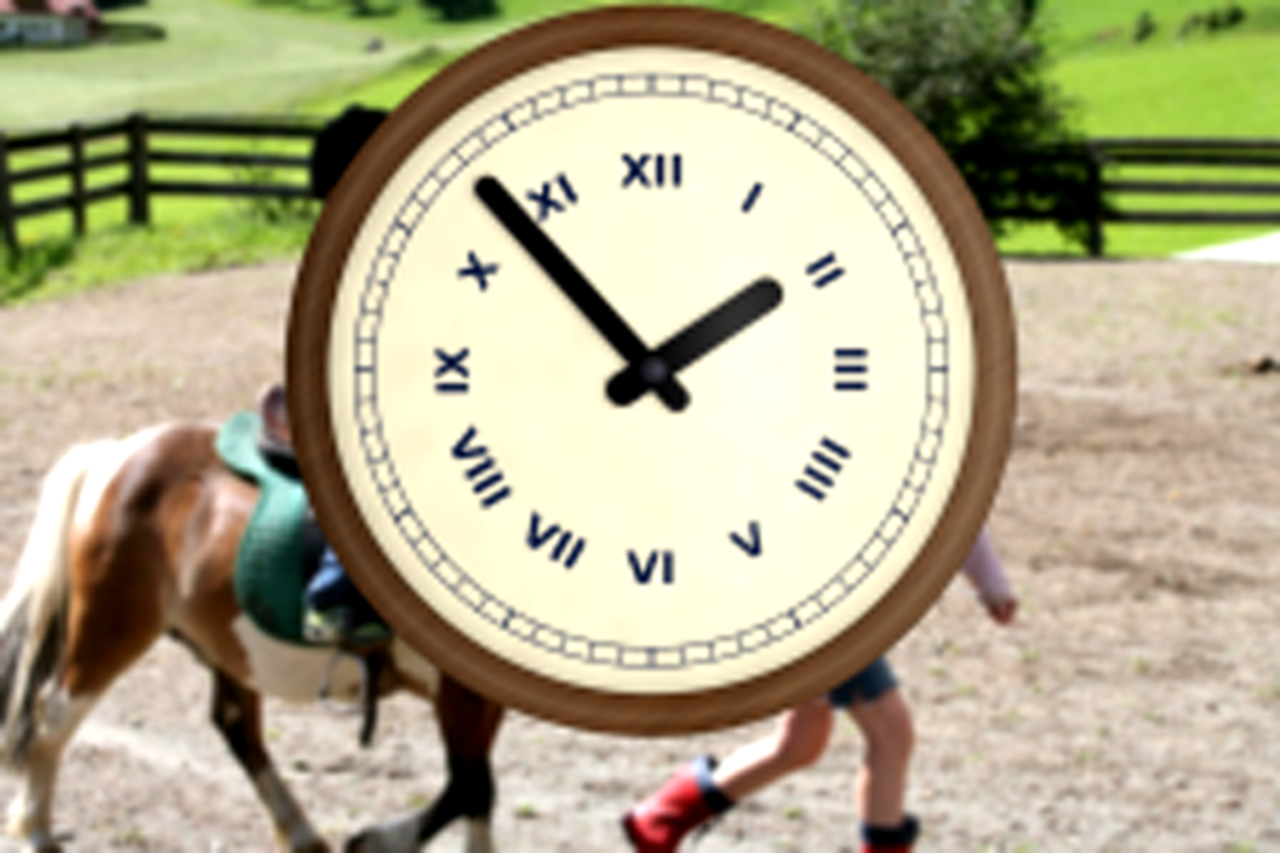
{"hour": 1, "minute": 53}
